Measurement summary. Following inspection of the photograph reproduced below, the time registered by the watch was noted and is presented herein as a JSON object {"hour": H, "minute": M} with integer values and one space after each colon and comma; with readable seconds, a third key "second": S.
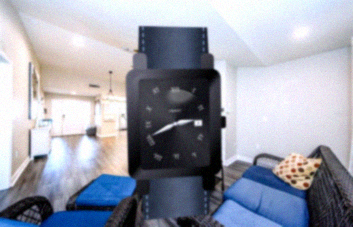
{"hour": 2, "minute": 41}
